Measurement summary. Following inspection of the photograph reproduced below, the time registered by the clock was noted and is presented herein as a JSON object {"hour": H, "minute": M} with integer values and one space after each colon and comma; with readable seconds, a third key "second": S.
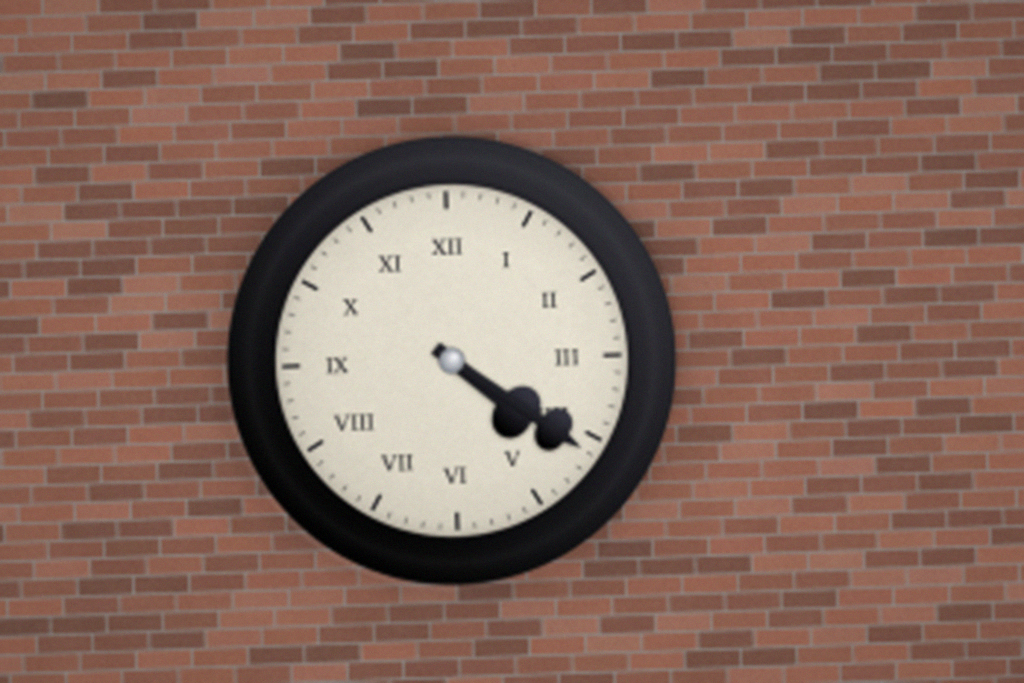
{"hour": 4, "minute": 21}
